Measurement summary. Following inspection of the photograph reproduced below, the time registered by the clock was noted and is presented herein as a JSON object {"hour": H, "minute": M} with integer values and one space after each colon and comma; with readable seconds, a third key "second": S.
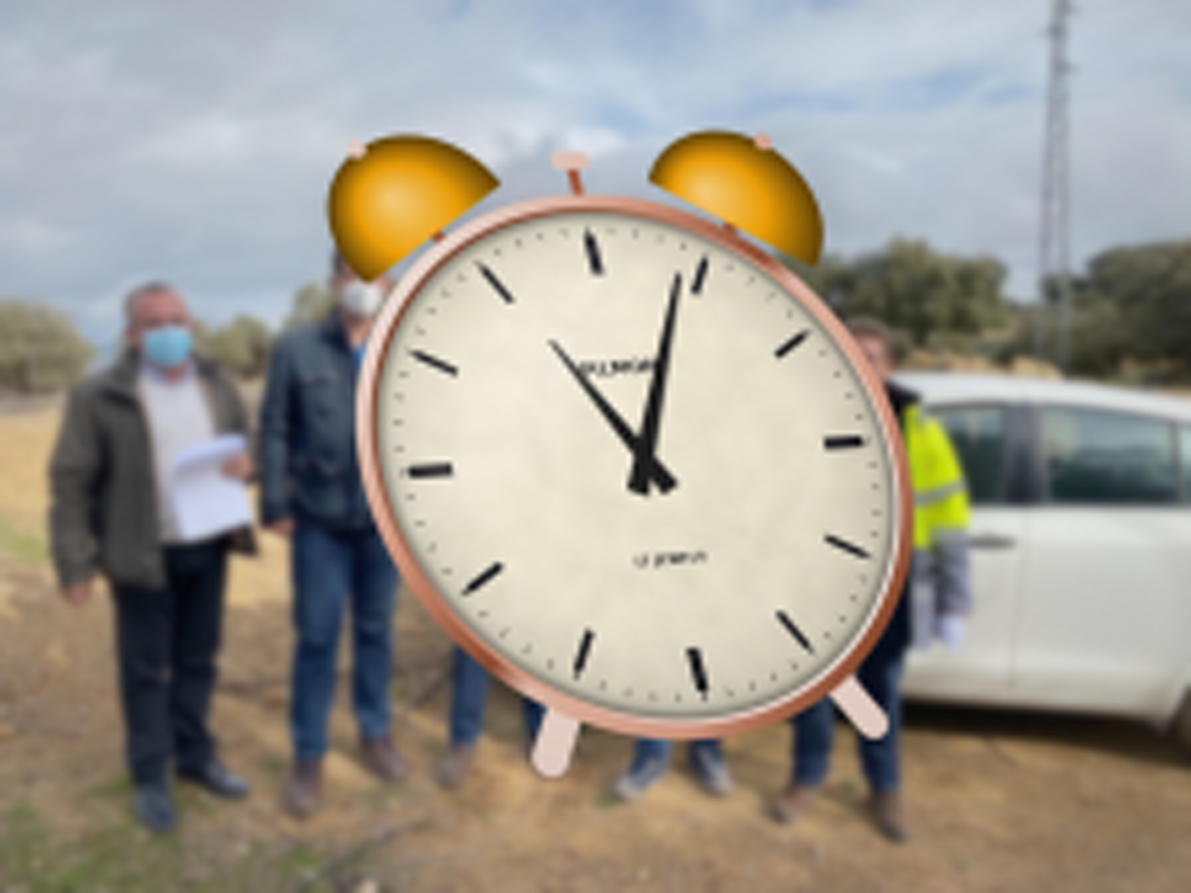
{"hour": 11, "minute": 4}
